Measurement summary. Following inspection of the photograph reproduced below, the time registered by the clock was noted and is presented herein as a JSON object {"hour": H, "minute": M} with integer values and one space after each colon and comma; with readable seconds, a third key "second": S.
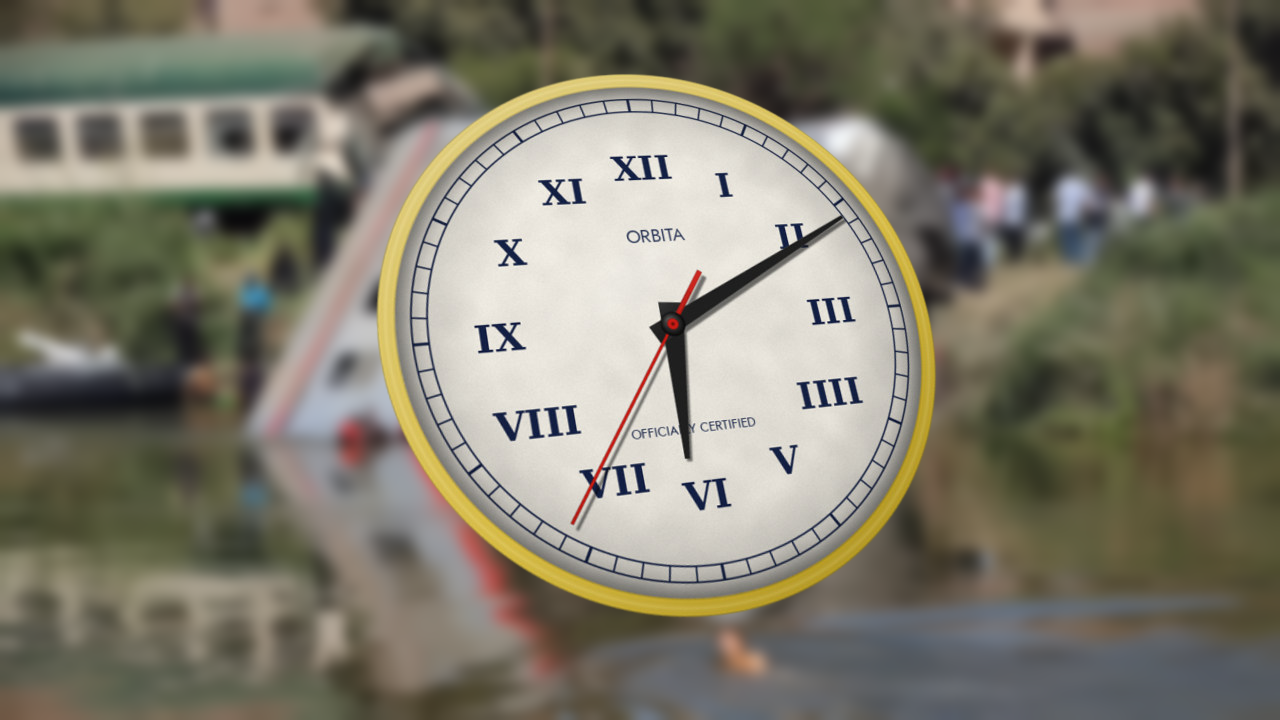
{"hour": 6, "minute": 10, "second": 36}
